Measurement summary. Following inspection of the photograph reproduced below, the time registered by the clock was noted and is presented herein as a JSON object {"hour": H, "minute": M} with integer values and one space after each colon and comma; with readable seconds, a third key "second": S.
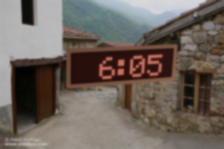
{"hour": 6, "minute": 5}
